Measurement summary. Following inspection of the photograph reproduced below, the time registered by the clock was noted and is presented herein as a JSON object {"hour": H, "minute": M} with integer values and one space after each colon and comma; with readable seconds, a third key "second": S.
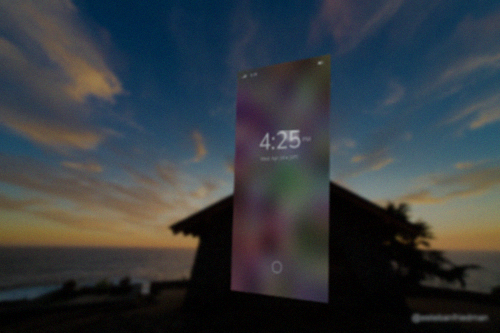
{"hour": 4, "minute": 25}
